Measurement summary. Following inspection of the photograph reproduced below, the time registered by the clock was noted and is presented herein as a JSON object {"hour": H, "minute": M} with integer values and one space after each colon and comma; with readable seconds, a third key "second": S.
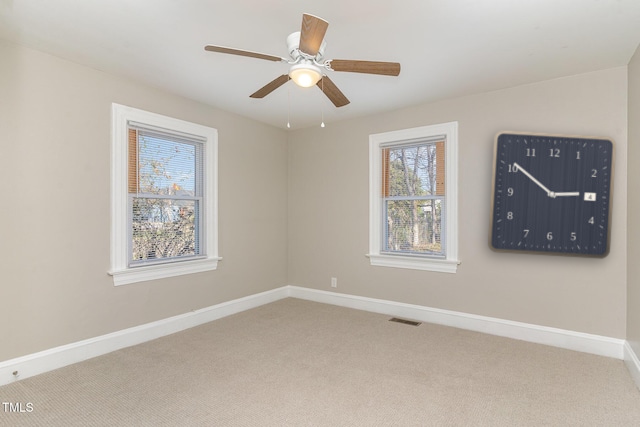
{"hour": 2, "minute": 51}
